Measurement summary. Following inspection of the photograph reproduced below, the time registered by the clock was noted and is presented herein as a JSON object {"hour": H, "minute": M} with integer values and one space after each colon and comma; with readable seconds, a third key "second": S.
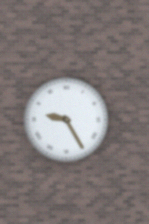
{"hour": 9, "minute": 25}
